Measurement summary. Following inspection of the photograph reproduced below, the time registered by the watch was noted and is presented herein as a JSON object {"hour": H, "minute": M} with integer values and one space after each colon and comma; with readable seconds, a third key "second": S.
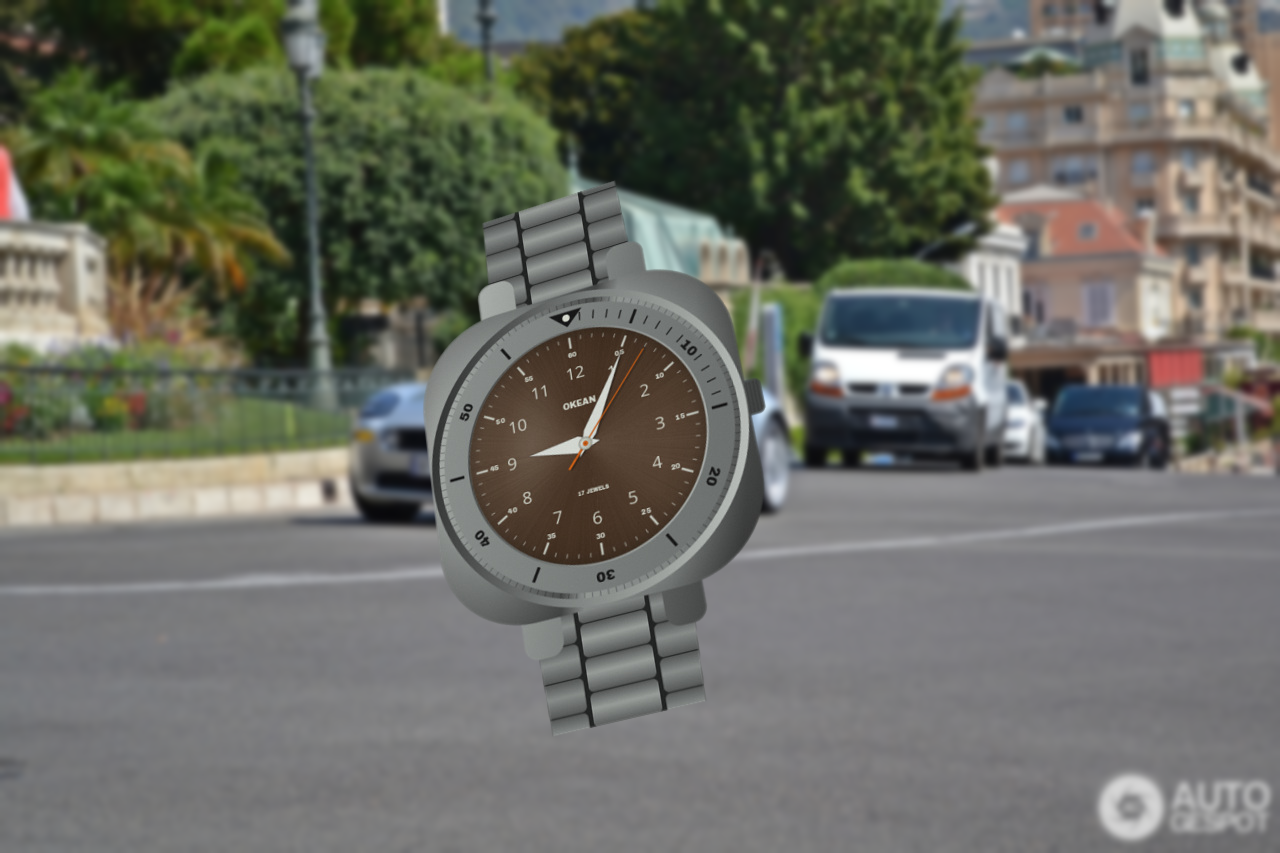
{"hour": 9, "minute": 5, "second": 7}
